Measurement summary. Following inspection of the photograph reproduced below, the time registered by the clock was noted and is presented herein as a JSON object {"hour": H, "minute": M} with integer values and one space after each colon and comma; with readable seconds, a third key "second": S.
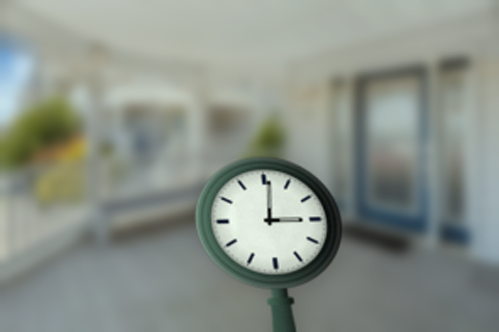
{"hour": 3, "minute": 1}
